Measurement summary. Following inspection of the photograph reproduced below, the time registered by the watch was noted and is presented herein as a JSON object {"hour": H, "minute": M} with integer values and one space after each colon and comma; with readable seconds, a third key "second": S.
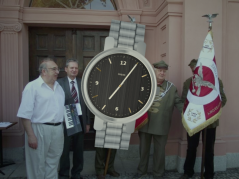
{"hour": 7, "minute": 5}
